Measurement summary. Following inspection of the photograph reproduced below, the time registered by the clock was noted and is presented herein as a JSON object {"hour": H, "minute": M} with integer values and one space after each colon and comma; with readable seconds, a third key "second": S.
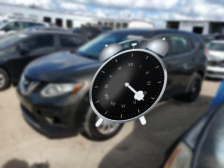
{"hour": 4, "minute": 22}
